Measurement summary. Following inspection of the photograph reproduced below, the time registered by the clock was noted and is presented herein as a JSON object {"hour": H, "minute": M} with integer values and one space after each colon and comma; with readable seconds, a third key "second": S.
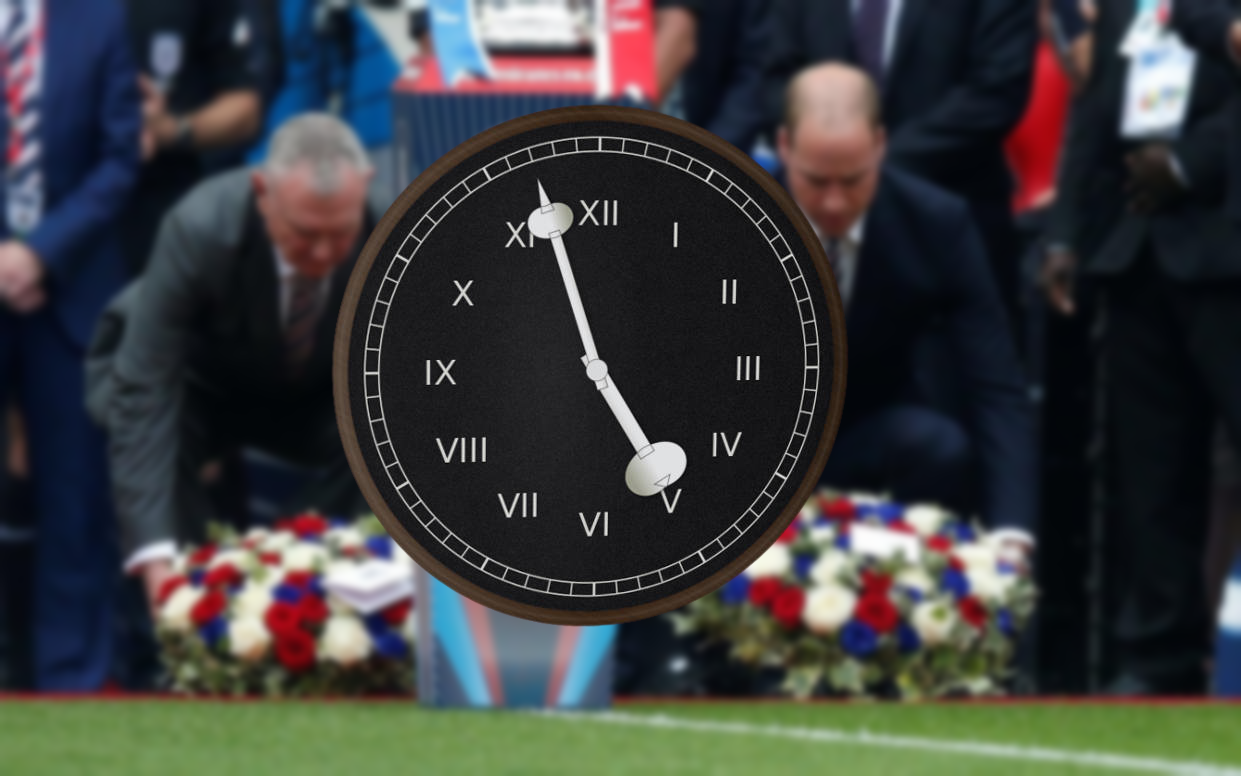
{"hour": 4, "minute": 57}
